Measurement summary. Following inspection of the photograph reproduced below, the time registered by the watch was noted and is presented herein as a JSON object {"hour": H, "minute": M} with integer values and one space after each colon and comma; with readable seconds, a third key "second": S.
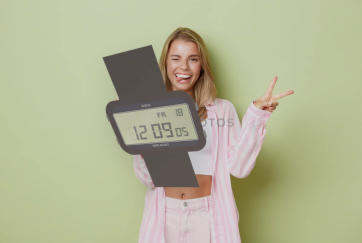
{"hour": 12, "minute": 9, "second": 5}
